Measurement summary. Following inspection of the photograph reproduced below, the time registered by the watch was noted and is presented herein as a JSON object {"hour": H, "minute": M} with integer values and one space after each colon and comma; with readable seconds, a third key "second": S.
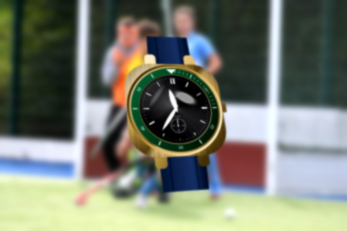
{"hour": 11, "minute": 36}
